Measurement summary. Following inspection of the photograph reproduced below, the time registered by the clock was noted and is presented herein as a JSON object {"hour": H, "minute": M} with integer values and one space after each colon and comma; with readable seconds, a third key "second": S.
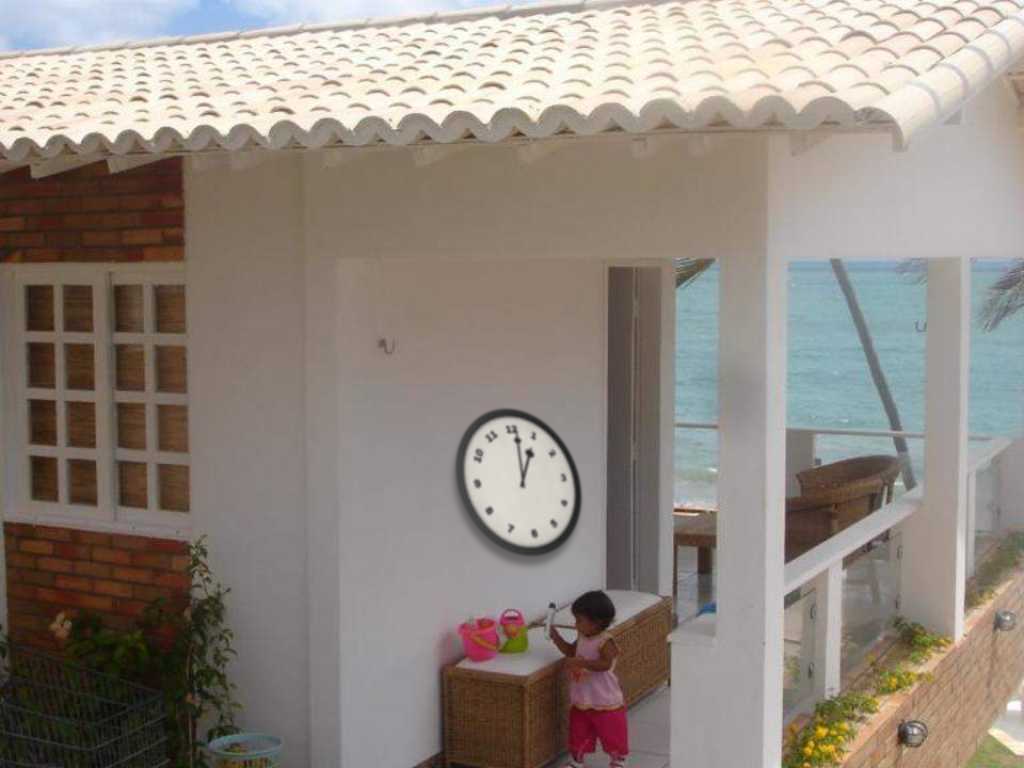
{"hour": 1, "minute": 1}
